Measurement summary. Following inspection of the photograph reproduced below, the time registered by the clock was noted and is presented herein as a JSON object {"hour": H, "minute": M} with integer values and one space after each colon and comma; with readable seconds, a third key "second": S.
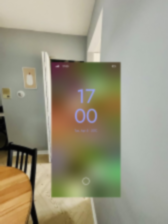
{"hour": 17, "minute": 0}
